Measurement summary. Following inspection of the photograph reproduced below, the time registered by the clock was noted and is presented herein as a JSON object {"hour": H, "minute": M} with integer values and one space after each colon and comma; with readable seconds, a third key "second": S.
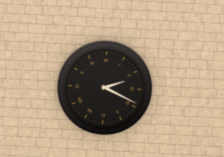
{"hour": 2, "minute": 19}
